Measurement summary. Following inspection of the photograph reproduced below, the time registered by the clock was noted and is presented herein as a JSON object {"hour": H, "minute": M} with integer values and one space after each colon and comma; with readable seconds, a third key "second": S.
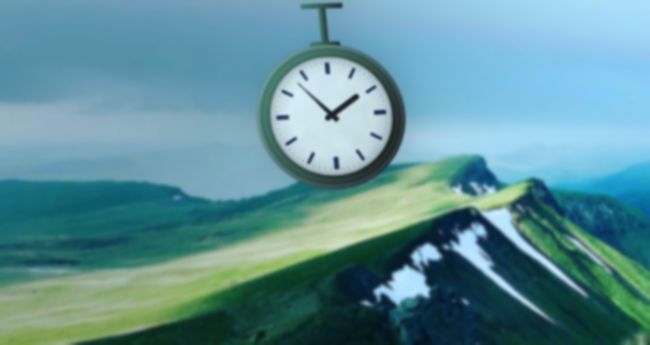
{"hour": 1, "minute": 53}
